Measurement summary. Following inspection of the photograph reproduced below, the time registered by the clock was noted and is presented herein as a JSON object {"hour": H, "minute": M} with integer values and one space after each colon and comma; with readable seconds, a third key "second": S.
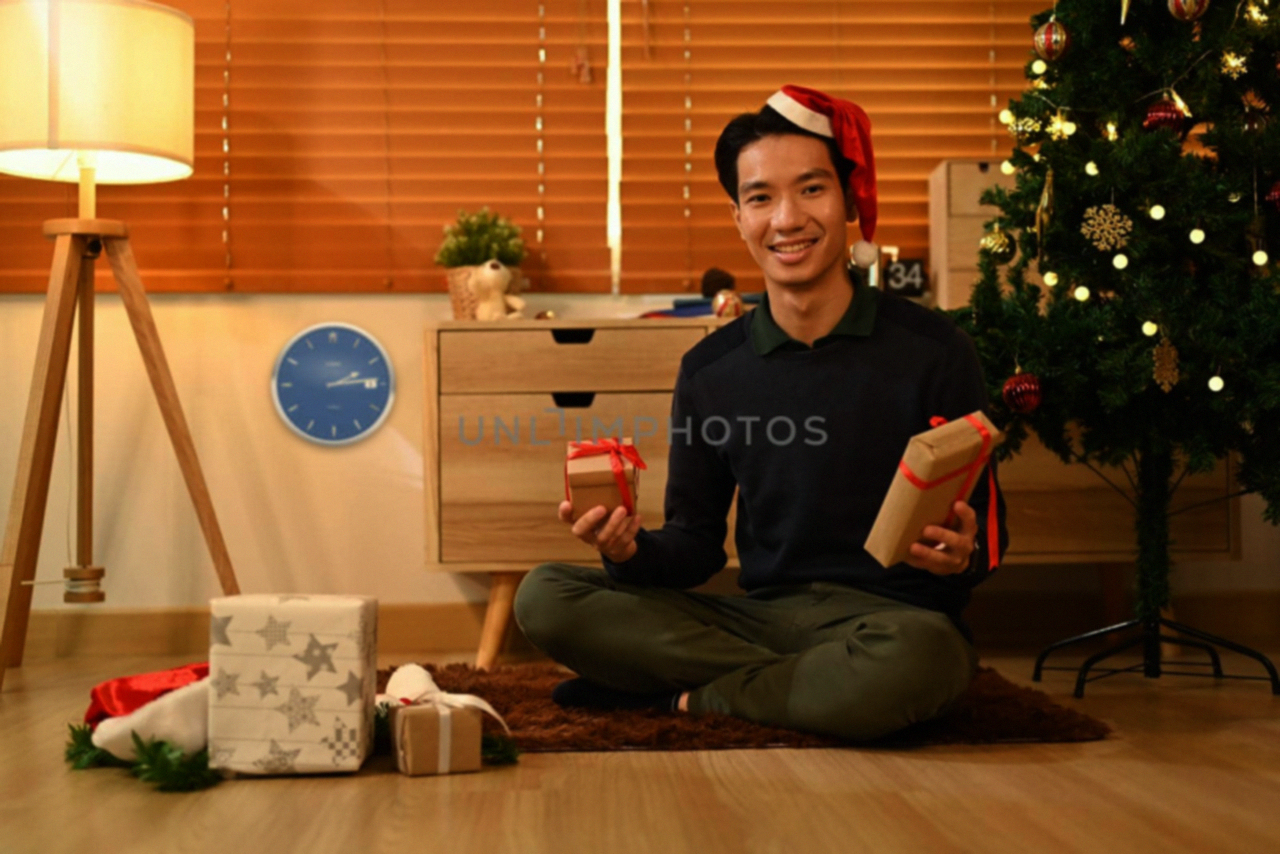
{"hour": 2, "minute": 14}
